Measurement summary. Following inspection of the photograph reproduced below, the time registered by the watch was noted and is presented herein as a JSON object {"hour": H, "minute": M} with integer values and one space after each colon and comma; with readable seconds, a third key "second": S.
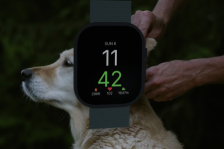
{"hour": 11, "minute": 42}
